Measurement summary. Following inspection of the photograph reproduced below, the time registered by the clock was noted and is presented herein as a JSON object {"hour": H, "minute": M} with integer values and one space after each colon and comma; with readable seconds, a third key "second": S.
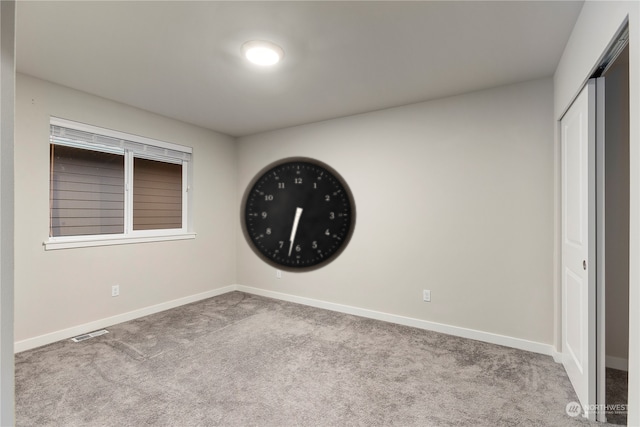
{"hour": 6, "minute": 32}
